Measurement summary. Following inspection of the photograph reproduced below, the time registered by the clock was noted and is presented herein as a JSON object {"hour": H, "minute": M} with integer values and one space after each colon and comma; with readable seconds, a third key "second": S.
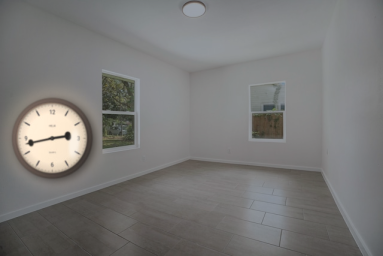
{"hour": 2, "minute": 43}
